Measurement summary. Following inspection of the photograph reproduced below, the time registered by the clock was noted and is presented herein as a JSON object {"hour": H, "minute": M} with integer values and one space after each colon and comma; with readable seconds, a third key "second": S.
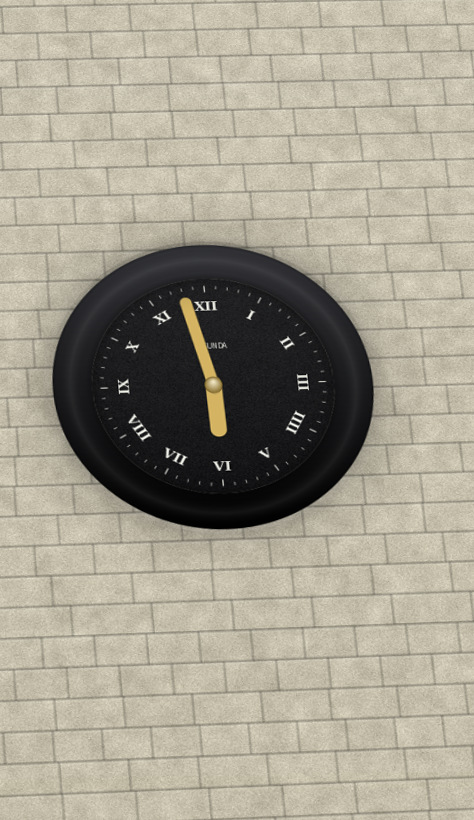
{"hour": 5, "minute": 58}
